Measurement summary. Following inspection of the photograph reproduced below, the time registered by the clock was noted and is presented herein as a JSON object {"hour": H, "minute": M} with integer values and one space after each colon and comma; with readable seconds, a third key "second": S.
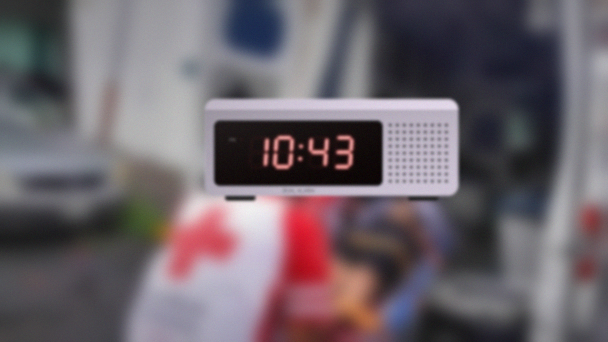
{"hour": 10, "minute": 43}
